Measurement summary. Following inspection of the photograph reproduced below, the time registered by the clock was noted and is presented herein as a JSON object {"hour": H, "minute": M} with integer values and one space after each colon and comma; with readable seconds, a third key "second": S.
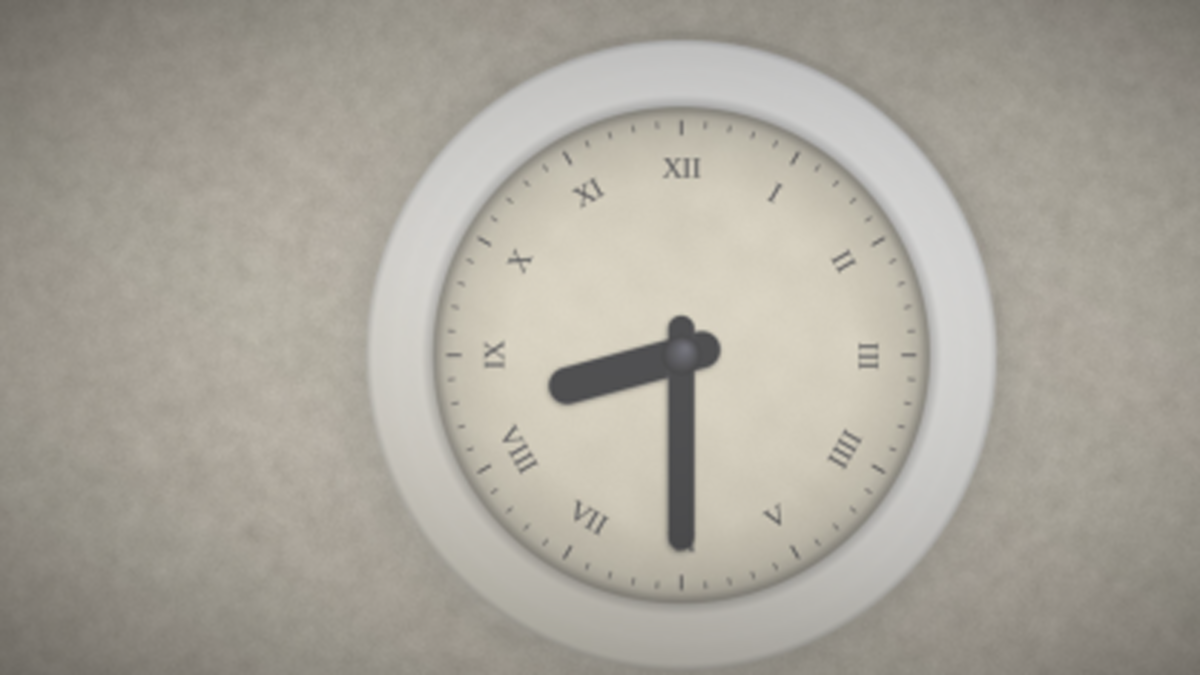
{"hour": 8, "minute": 30}
